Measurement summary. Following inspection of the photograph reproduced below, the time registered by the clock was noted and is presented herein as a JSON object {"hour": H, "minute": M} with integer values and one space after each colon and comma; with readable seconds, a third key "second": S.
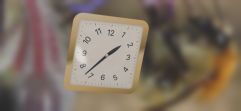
{"hour": 1, "minute": 37}
